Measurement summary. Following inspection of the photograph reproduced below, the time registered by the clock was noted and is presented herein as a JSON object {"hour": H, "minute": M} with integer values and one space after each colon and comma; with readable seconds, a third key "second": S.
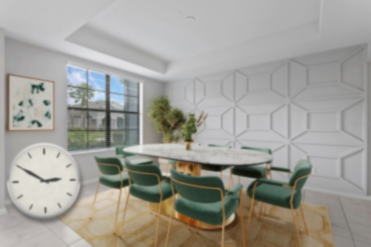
{"hour": 2, "minute": 50}
